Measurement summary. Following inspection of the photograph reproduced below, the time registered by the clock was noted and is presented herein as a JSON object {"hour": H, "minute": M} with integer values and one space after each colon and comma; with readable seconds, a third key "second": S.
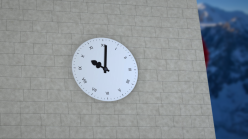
{"hour": 10, "minute": 1}
